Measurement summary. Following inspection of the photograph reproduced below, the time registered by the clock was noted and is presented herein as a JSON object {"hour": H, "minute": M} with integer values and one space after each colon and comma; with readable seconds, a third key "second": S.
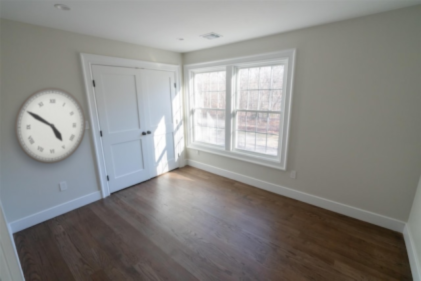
{"hour": 4, "minute": 50}
